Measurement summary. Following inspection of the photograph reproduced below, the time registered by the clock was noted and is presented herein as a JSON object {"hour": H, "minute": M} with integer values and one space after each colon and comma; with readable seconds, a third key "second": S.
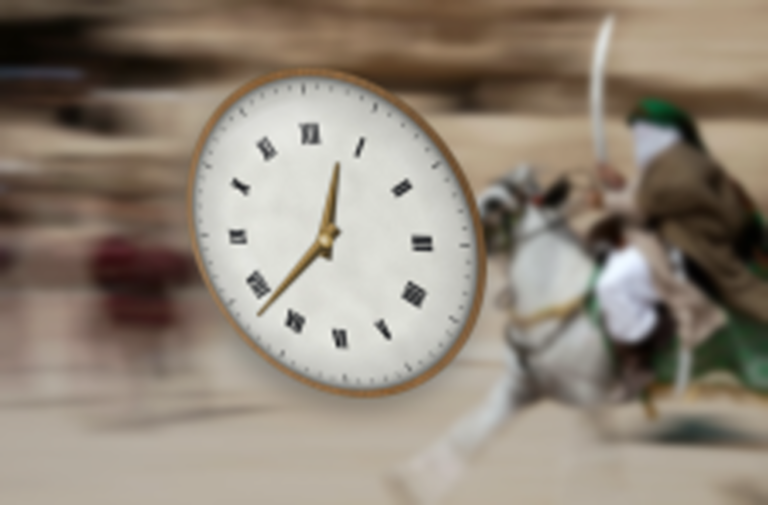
{"hour": 12, "minute": 38}
